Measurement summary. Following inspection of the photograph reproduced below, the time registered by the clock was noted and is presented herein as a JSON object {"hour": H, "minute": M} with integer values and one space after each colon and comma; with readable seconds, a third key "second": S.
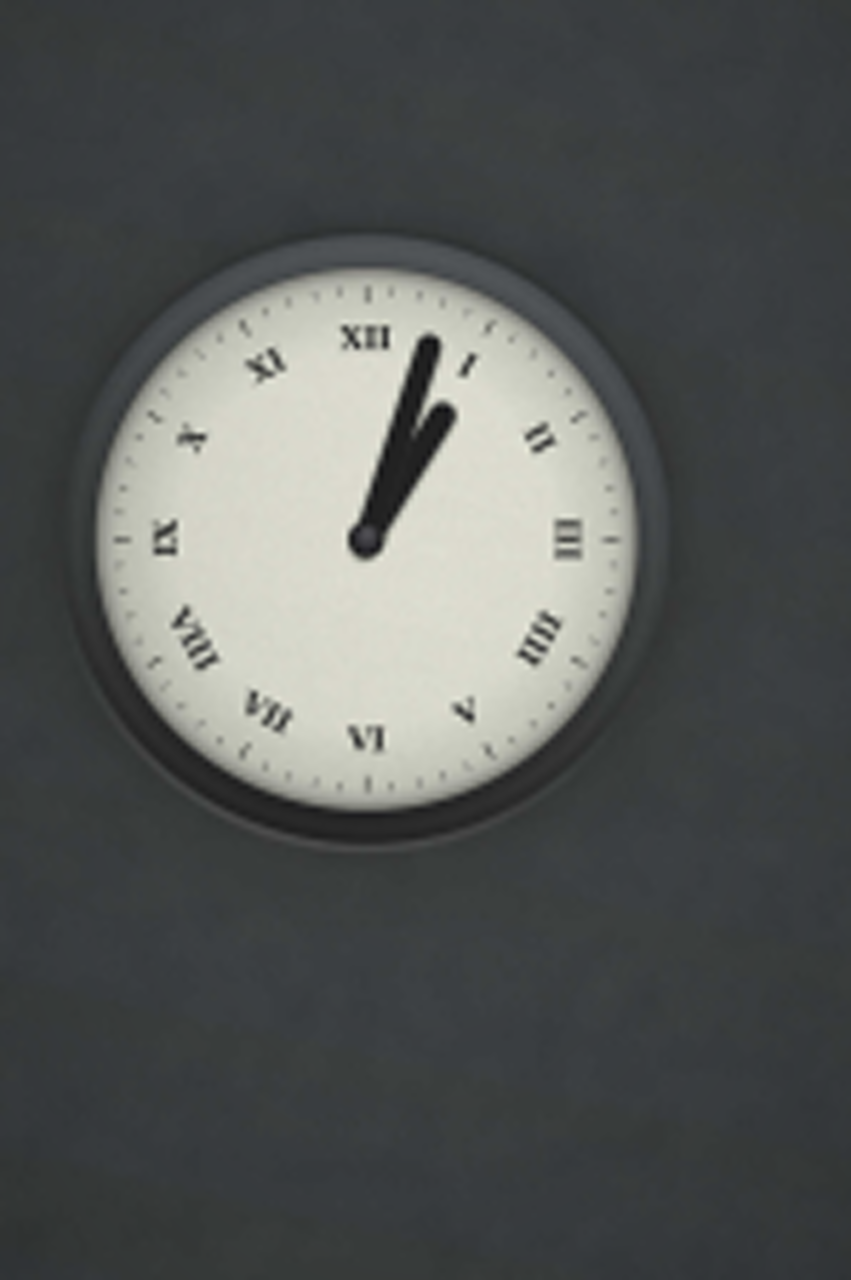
{"hour": 1, "minute": 3}
